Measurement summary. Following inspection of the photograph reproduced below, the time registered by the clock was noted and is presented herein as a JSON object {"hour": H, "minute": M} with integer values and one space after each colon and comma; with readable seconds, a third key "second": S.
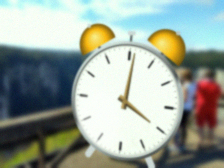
{"hour": 4, "minute": 1}
